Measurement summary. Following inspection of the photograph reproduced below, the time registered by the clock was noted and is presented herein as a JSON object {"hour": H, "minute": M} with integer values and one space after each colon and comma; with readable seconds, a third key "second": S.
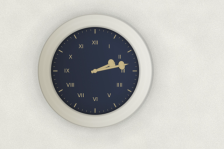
{"hour": 2, "minute": 13}
